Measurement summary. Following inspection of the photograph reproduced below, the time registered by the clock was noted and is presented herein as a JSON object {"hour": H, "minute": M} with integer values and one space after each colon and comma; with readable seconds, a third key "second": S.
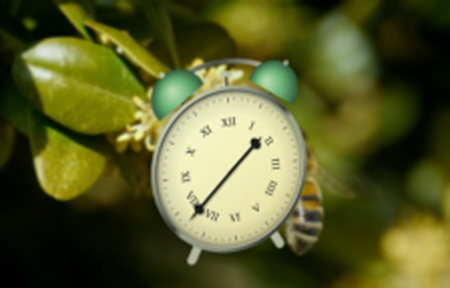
{"hour": 1, "minute": 38}
